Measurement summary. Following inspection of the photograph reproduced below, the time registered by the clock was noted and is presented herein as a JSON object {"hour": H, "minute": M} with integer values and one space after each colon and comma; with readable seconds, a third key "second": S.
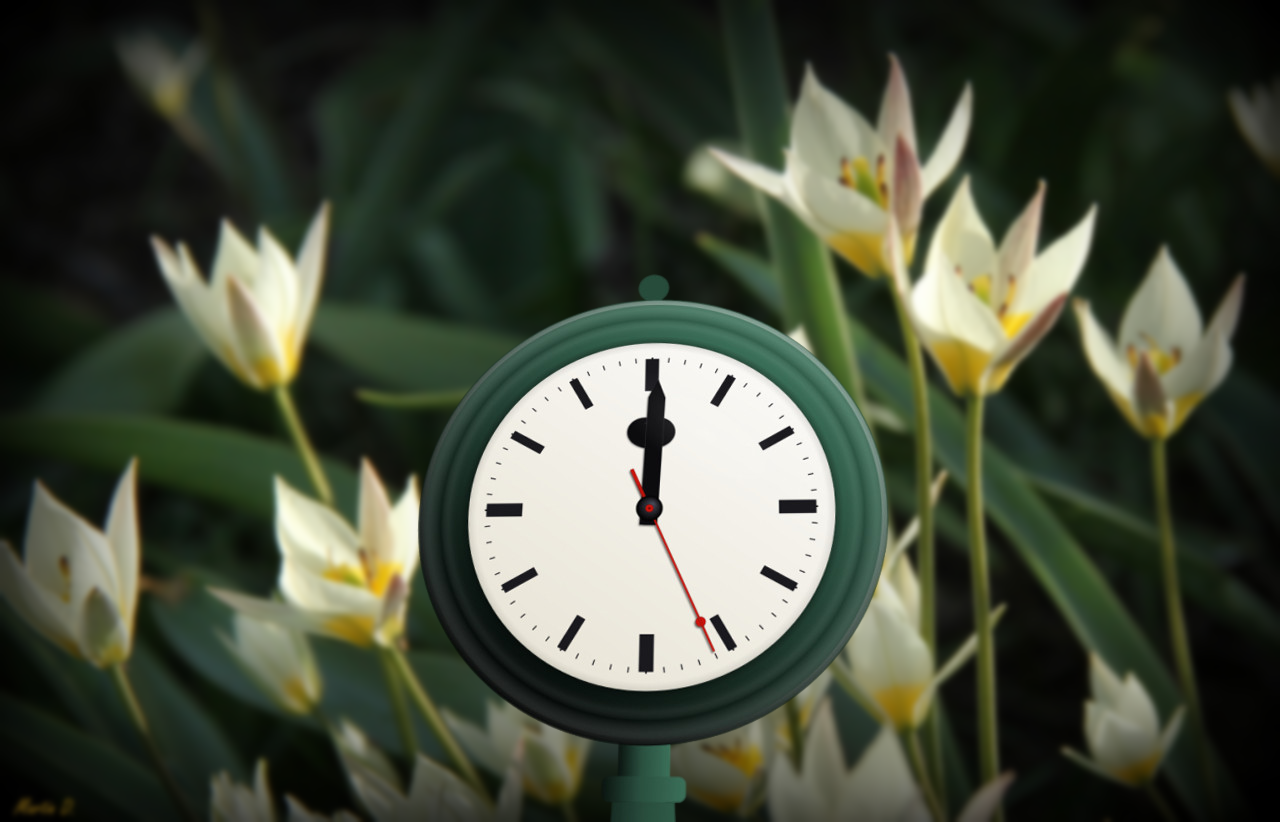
{"hour": 12, "minute": 0, "second": 26}
